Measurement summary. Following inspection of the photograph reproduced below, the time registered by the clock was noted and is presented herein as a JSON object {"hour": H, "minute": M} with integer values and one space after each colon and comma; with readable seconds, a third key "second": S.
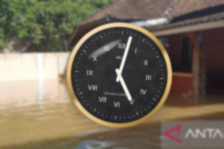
{"hour": 5, "minute": 2}
